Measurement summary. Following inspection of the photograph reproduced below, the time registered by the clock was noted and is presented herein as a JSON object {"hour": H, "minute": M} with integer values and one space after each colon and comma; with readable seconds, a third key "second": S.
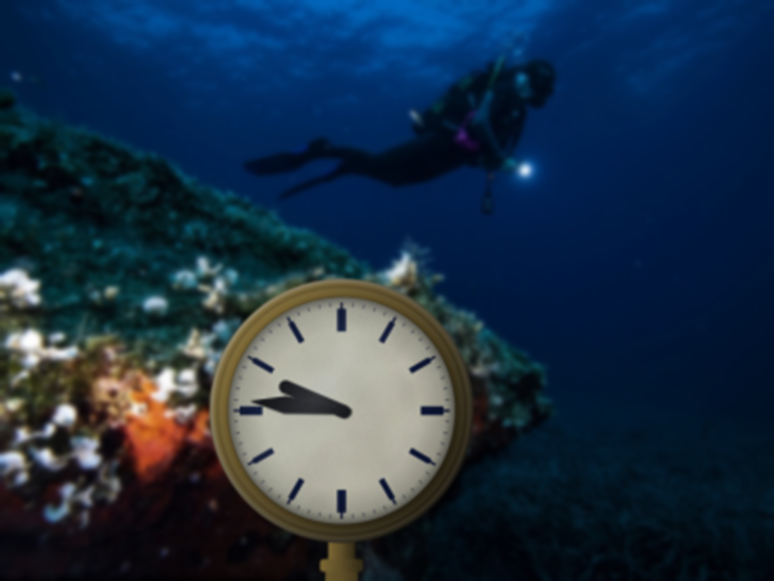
{"hour": 9, "minute": 46}
